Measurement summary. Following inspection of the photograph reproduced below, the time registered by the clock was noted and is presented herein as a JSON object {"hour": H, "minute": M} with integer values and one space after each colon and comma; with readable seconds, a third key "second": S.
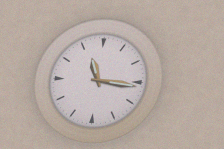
{"hour": 11, "minute": 16}
